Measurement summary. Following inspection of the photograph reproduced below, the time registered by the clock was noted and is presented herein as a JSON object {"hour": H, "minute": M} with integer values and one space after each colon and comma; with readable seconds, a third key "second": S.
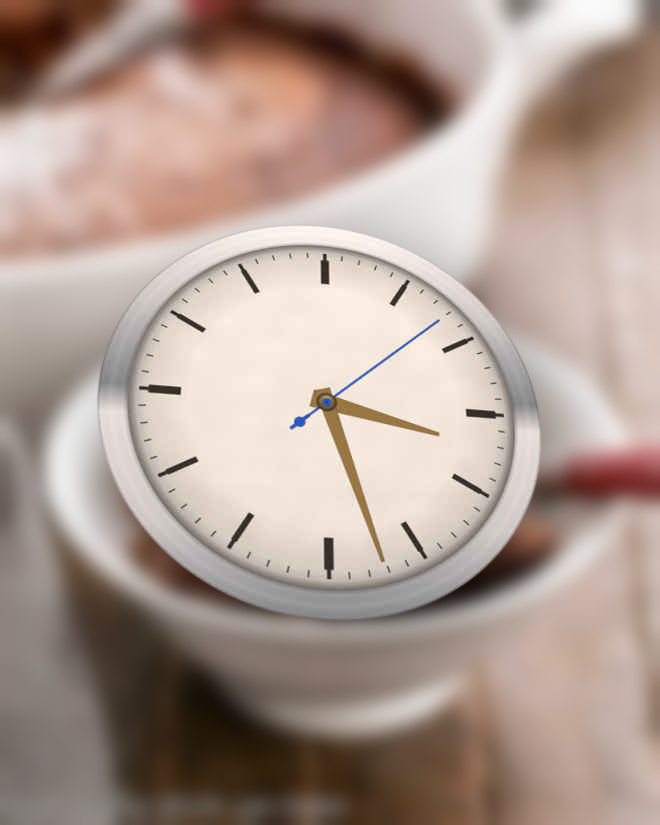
{"hour": 3, "minute": 27, "second": 8}
